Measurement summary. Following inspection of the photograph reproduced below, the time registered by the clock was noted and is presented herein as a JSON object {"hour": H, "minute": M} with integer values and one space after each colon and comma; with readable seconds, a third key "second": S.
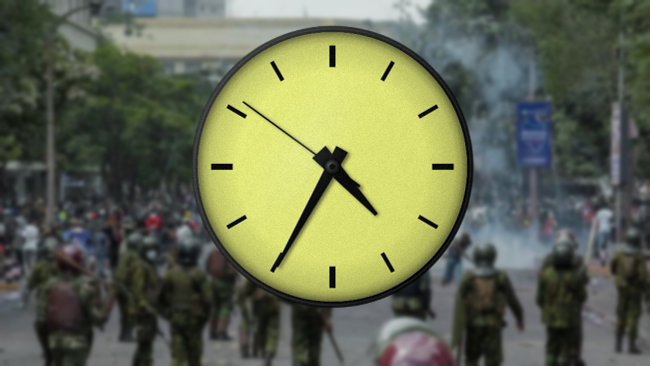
{"hour": 4, "minute": 34, "second": 51}
